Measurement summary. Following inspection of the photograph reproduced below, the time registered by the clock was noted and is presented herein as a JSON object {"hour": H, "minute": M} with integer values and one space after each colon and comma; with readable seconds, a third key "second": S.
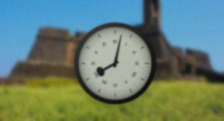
{"hour": 8, "minute": 2}
